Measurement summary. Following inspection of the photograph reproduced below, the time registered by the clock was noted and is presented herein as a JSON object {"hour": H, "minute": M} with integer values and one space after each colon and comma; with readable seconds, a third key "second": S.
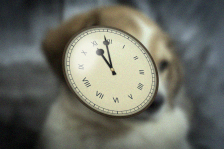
{"hour": 10, "minute": 59}
